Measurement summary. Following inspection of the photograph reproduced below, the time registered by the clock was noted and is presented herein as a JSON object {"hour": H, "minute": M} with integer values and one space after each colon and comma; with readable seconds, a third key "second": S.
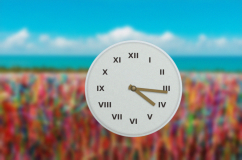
{"hour": 4, "minute": 16}
